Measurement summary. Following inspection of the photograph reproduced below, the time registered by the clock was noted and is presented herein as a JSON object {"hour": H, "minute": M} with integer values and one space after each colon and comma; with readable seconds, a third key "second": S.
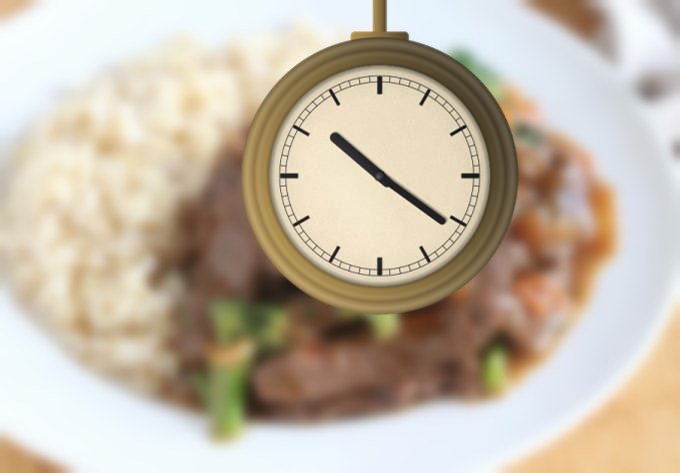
{"hour": 10, "minute": 21}
